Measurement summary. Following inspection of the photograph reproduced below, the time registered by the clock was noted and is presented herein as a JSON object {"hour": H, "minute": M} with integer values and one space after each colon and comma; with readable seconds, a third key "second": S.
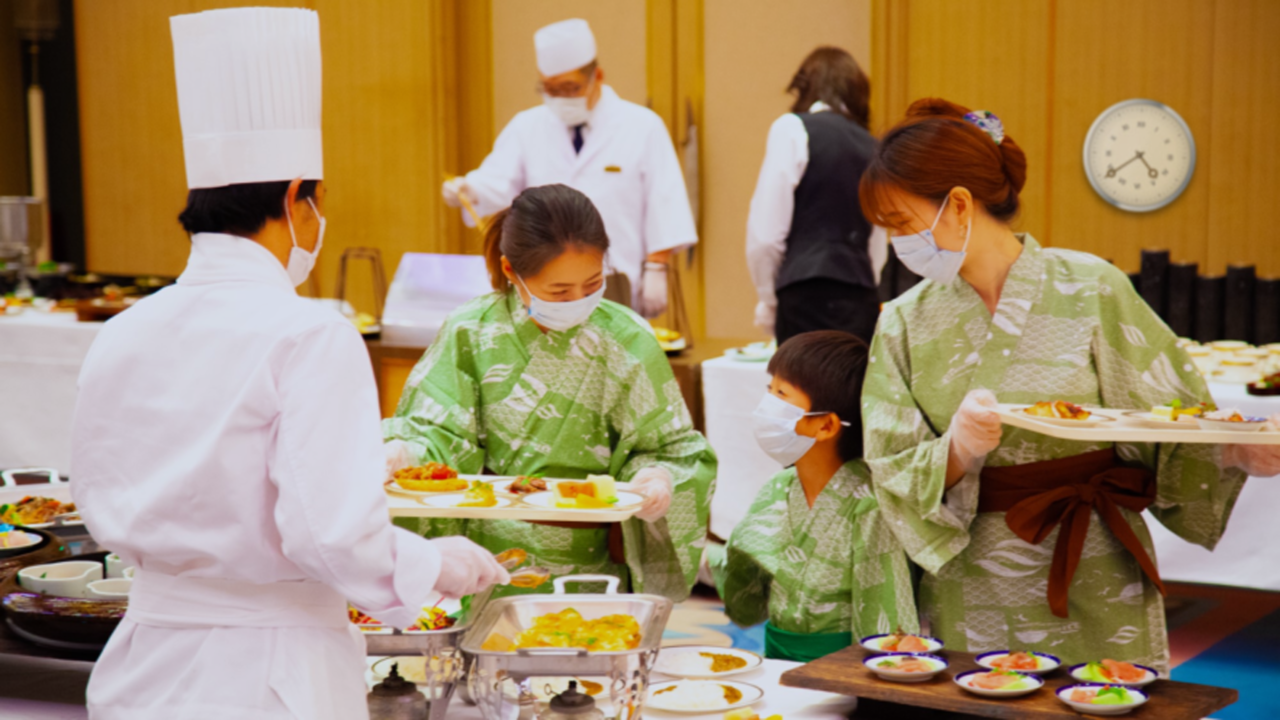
{"hour": 4, "minute": 39}
